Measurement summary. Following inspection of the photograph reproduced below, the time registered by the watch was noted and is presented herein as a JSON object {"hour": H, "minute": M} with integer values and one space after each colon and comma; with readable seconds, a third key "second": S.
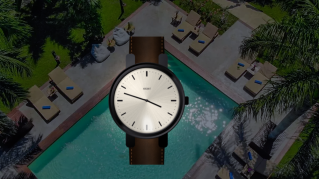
{"hour": 3, "minute": 48}
